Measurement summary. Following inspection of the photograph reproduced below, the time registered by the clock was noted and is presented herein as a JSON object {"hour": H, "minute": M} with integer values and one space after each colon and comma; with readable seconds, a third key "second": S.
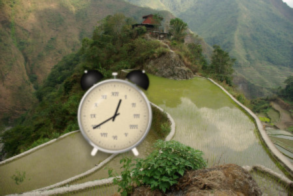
{"hour": 12, "minute": 40}
